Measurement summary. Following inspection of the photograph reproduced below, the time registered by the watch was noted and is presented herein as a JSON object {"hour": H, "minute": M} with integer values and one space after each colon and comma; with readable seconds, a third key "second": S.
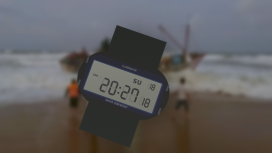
{"hour": 20, "minute": 27, "second": 18}
